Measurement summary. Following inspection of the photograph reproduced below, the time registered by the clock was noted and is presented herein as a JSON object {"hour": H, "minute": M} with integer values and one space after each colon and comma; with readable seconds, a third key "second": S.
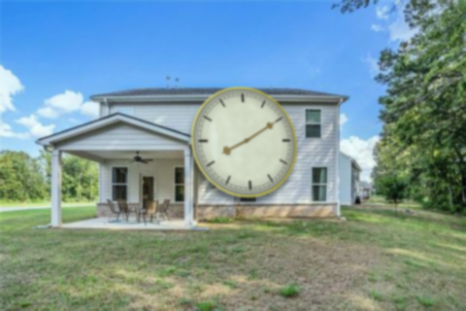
{"hour": 8, "minute": 10}
